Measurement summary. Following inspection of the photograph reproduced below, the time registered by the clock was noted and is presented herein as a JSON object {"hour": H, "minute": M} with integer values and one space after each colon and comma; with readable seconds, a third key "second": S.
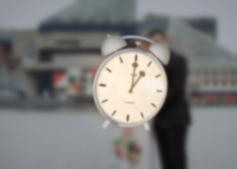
{"hour": 1, "minute": 0}
